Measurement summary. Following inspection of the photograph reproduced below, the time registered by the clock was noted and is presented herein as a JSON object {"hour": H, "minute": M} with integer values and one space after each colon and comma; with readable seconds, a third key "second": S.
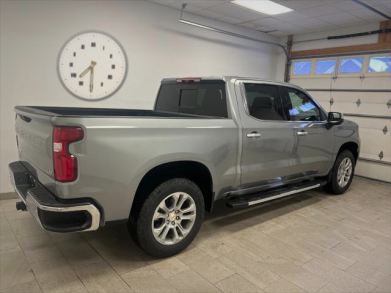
{"hour": 7, "minute": 30}
